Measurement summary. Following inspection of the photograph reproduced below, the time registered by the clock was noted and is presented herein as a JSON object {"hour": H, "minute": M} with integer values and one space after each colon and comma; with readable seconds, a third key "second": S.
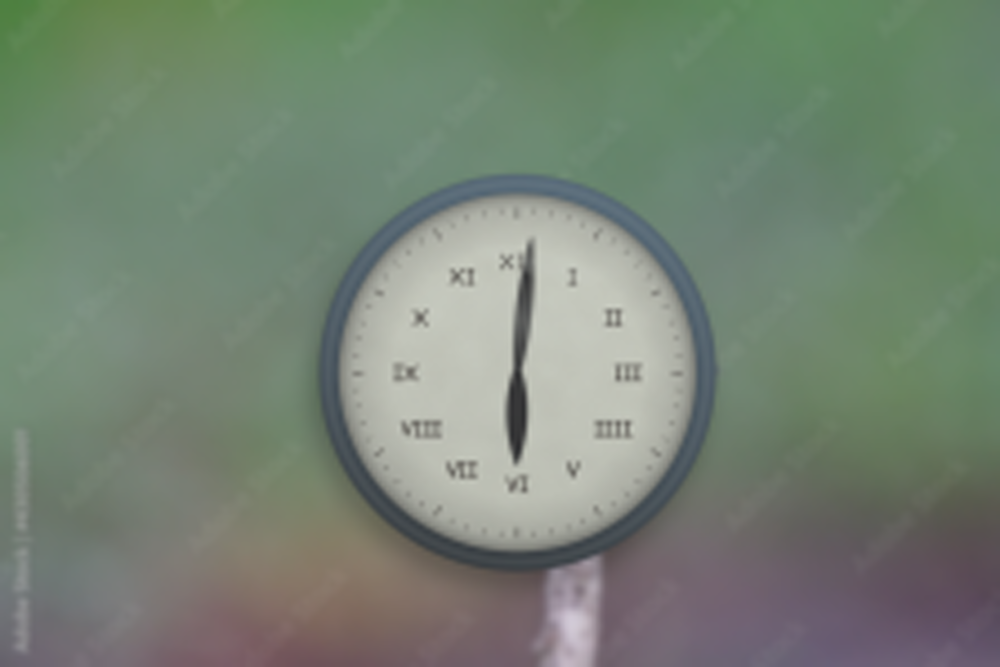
{"hour": 6, "minute": 1}
